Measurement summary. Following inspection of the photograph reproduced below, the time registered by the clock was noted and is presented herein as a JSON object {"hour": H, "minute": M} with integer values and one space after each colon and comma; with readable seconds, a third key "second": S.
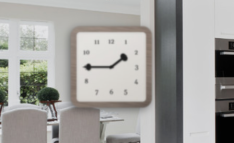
{"hour": 1, "minute": 45}
